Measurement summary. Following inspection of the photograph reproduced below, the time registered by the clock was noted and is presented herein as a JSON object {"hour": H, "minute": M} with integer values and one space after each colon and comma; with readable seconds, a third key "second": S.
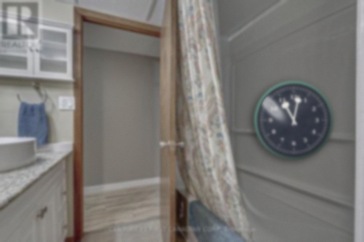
{"hour": 11, "minute": 2}
